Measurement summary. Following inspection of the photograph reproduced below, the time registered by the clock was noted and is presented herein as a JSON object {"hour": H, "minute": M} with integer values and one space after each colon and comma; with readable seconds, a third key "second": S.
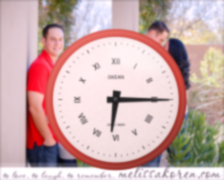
{"hour": 6, "minute": 15}
